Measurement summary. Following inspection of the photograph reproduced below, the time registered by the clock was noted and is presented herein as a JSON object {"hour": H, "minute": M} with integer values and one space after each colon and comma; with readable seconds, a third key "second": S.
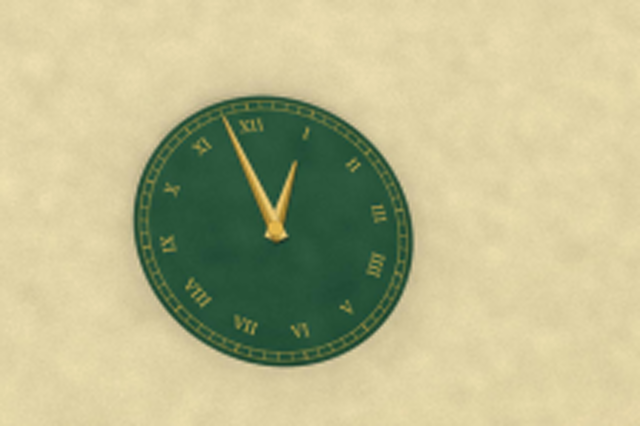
{"hour": 12, "minute": 58}
